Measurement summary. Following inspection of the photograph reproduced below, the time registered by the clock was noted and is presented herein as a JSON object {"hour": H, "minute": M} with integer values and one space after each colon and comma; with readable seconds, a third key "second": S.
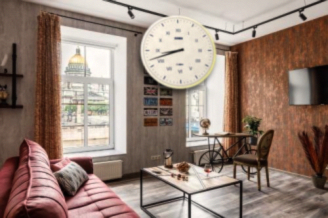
{"hour": 8, "minute": 42}
